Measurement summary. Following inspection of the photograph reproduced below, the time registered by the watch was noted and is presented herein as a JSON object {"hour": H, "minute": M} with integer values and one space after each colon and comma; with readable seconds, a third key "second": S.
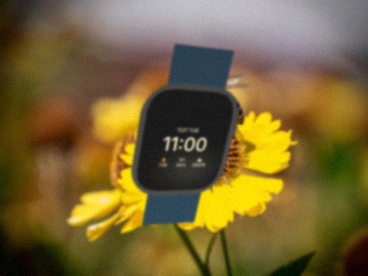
{"hour": 11, "minute": 0}
